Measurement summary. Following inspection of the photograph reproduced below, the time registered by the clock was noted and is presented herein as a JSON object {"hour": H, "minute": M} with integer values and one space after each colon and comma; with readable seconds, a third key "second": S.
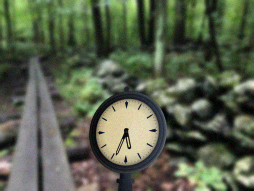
{"hour": 5, "minute": 34}
